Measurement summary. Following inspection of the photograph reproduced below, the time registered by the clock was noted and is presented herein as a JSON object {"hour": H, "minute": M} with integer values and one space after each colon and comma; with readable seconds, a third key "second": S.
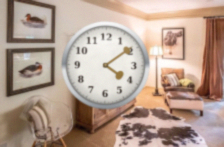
{"hour": 4, "minute": 9}
